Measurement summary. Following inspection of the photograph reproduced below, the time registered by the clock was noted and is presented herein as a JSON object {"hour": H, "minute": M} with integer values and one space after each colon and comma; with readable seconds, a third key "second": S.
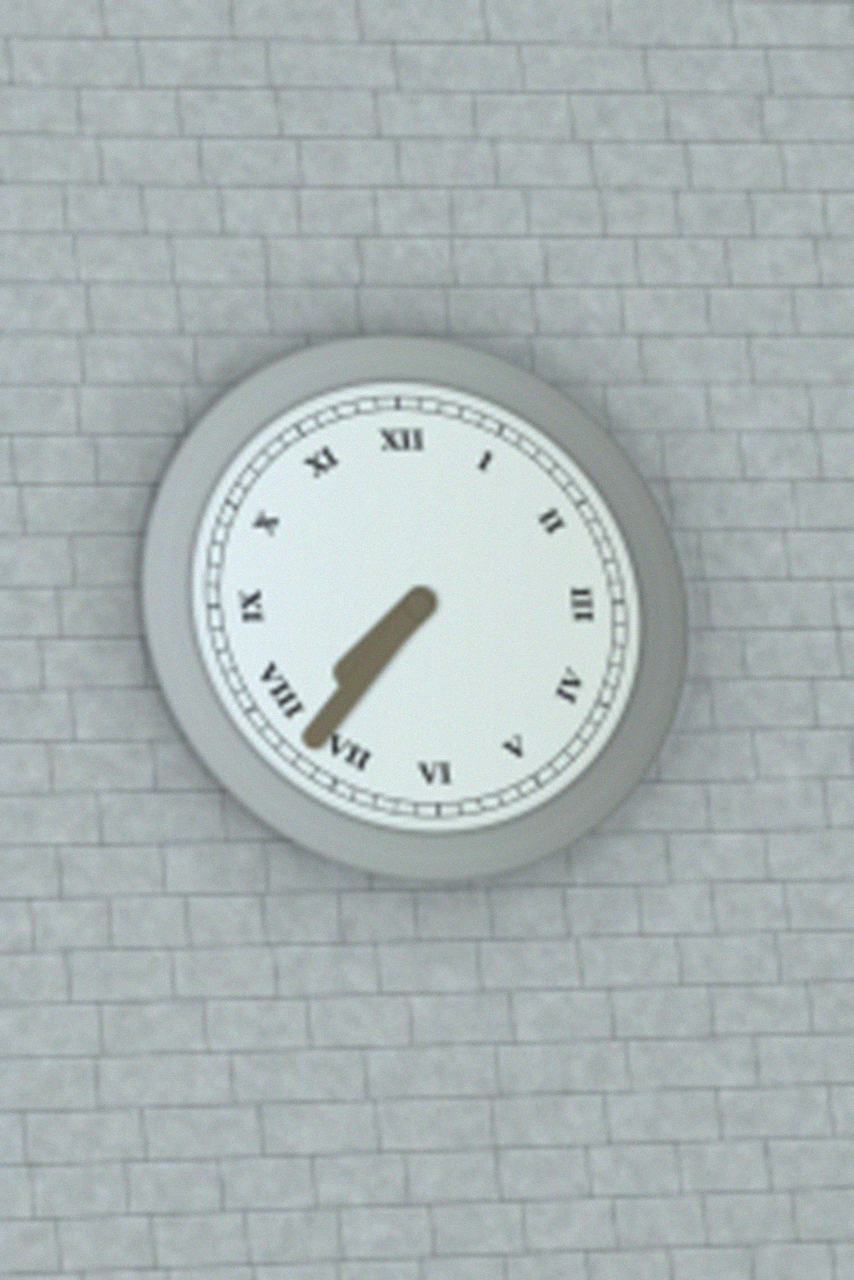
{"hour": 7, "minute": 37}
